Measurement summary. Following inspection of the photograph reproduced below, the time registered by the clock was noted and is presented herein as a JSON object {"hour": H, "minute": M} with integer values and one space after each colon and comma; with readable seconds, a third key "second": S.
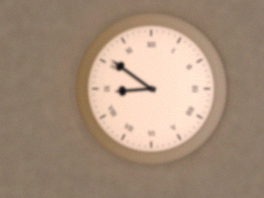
{"hour": 8, "minute": 51}
